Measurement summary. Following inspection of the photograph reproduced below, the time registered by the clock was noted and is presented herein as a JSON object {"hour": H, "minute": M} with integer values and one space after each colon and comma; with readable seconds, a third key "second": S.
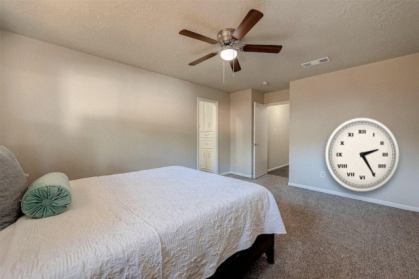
{"hour": 2, "minute": 25}
